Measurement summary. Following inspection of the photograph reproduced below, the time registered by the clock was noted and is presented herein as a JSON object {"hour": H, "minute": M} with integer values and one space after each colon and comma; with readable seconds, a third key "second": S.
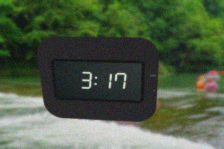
{"hour": 3, "minute": 17}
